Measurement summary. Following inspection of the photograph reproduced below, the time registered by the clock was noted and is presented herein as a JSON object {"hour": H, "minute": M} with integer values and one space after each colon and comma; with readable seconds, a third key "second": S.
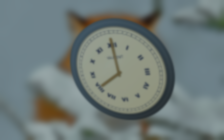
{"hour": 8, "minute": 0}
